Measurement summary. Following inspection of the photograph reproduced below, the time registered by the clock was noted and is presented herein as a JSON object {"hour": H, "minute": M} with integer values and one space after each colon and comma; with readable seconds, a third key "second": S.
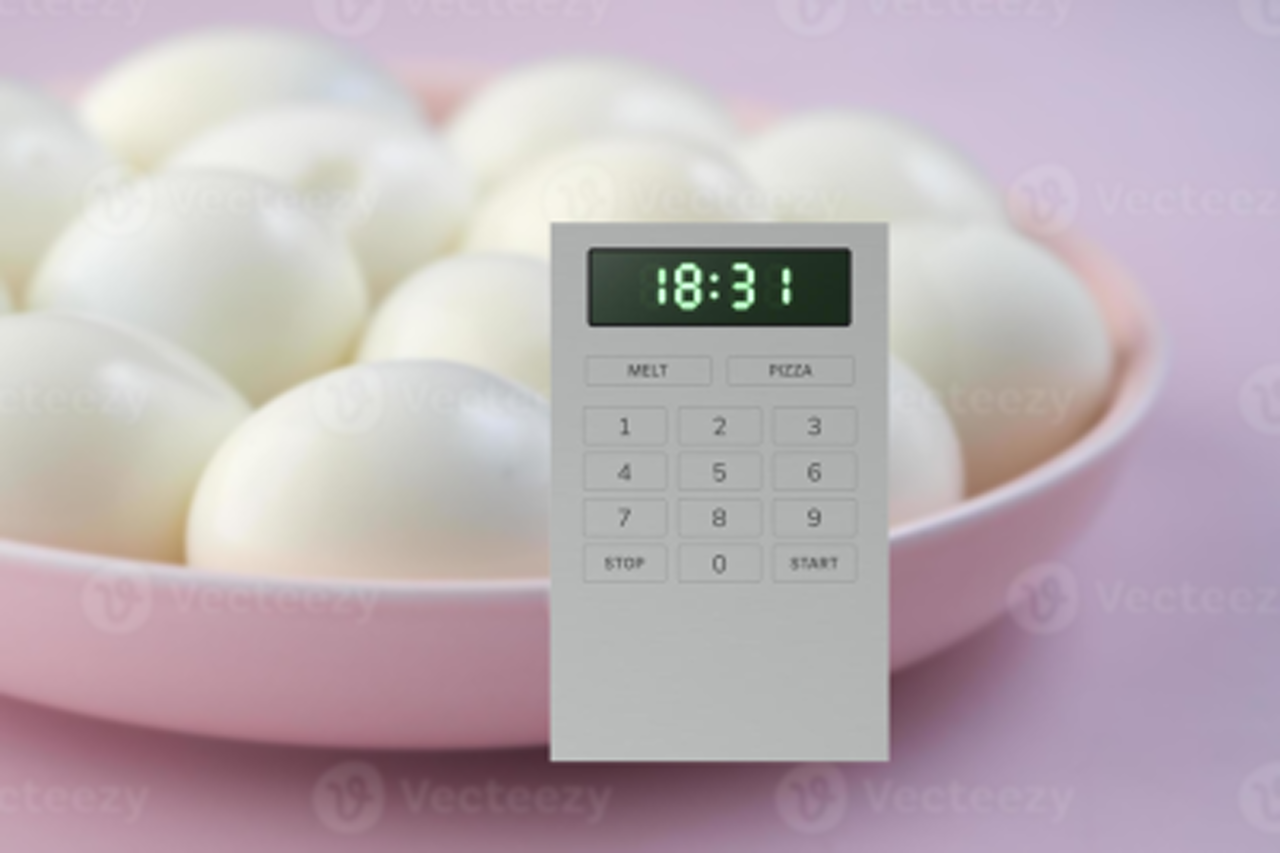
{"hour": 18, "minute": 31}
